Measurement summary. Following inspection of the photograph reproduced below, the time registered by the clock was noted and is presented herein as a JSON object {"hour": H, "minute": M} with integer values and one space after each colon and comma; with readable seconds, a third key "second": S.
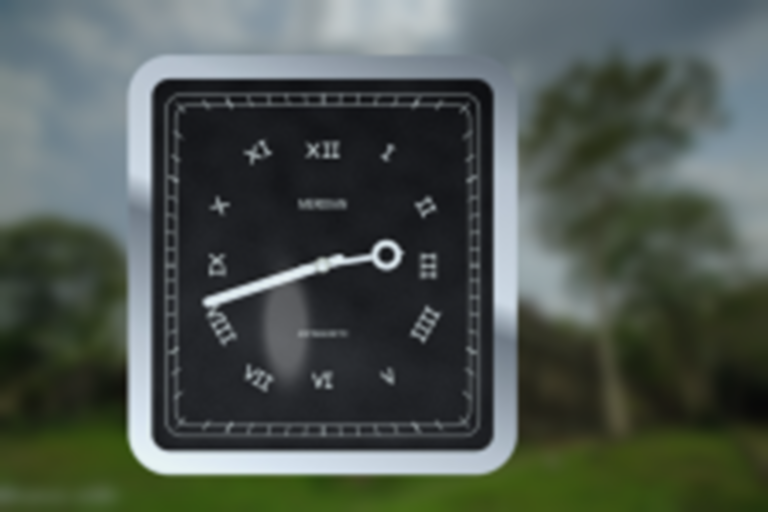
{"hour": 2, "minute": 42}
